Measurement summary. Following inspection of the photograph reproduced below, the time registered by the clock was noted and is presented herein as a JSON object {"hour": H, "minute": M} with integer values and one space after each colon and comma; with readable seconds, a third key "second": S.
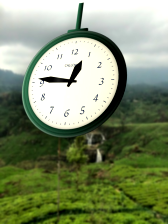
{"hour": 12, "minute": 46}
